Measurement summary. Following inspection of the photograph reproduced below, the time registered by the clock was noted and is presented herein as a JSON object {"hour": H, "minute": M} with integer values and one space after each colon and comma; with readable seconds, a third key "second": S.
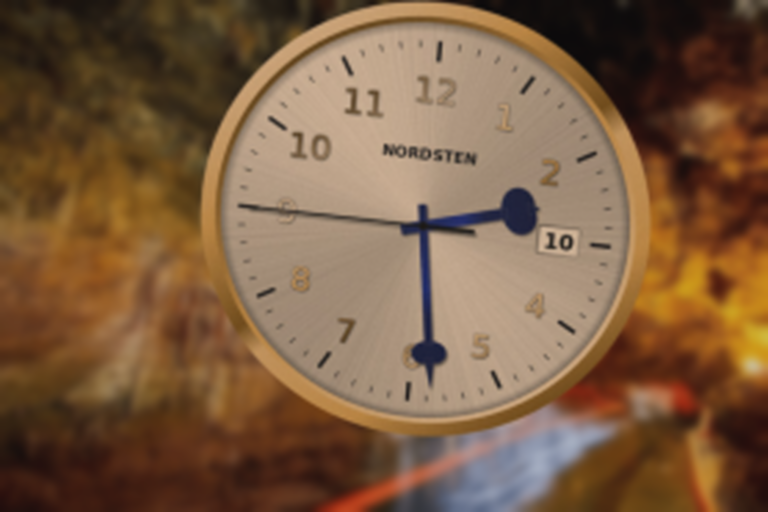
{"hour": 2, "minute": 28, "second": 45}
